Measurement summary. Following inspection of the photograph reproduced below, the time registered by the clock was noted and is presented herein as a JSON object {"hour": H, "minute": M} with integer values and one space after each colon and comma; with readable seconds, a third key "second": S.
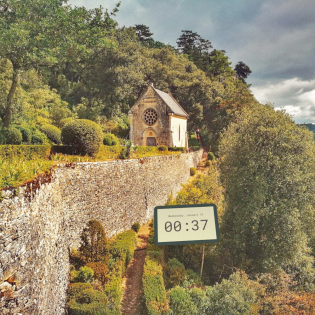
{"hour": 0, "minute": 37}
